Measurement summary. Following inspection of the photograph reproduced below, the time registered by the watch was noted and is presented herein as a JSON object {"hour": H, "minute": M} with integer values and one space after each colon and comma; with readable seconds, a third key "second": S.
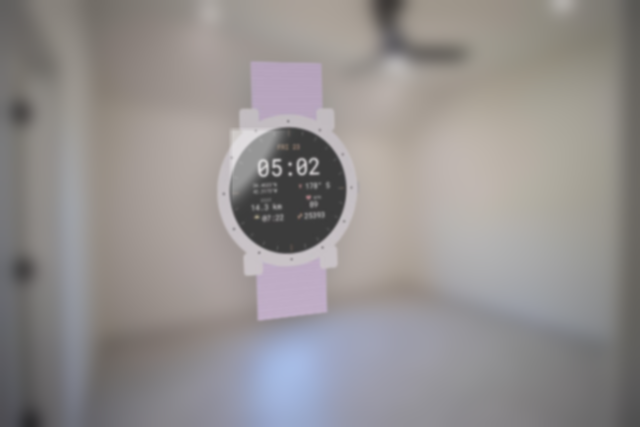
{"hour": 5, "minute": 2}
